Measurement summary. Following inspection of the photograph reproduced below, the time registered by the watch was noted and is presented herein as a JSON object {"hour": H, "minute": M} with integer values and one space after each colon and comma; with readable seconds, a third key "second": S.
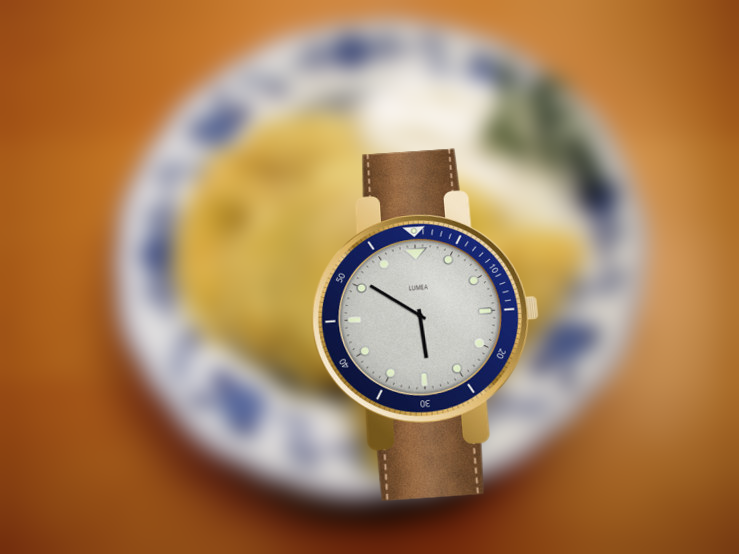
{"hour": 5, "minute": 51}
